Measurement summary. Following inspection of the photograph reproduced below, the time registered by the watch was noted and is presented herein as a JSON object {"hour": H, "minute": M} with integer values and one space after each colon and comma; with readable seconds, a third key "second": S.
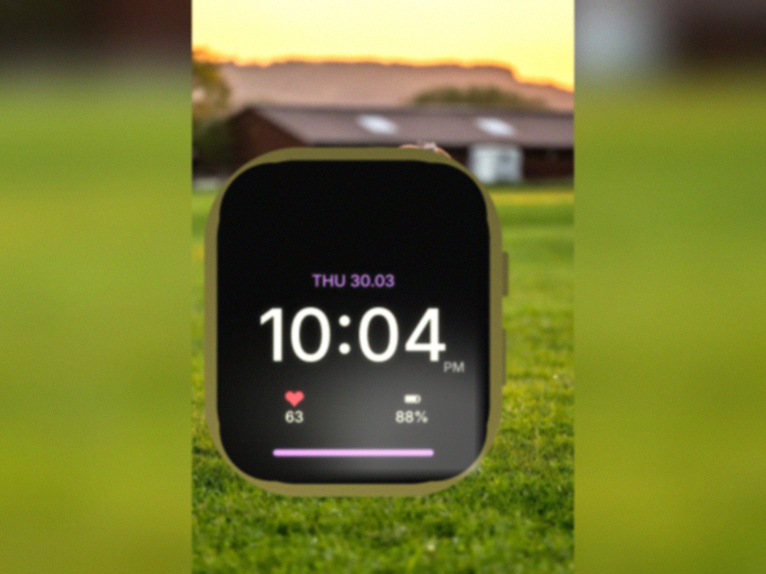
{"hour": 10, "minute": 4}
